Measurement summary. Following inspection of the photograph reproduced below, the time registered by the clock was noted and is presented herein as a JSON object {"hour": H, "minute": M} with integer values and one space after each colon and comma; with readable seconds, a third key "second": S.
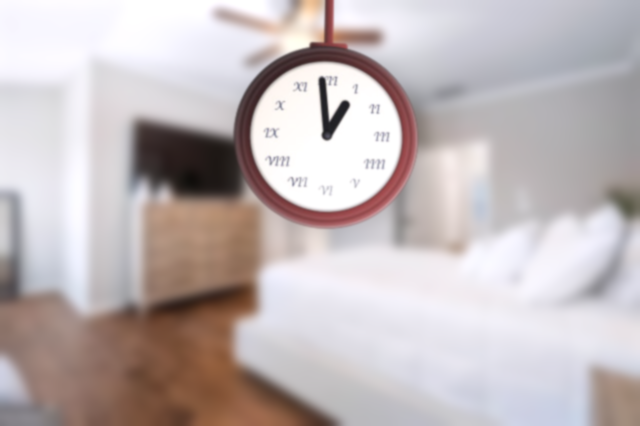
{"hour": 12, "minute": 59}
